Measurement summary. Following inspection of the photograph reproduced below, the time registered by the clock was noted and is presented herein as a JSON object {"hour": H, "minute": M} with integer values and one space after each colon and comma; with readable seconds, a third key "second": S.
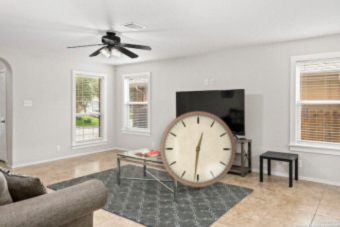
{"hour": 12, "minute": 31}
